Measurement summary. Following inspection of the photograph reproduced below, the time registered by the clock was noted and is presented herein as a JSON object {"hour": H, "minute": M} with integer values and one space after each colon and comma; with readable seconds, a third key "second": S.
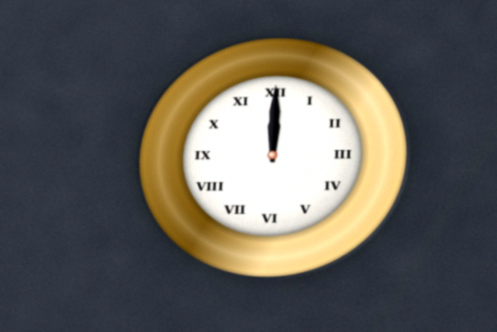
{"hour": 12, "minute": 0}
